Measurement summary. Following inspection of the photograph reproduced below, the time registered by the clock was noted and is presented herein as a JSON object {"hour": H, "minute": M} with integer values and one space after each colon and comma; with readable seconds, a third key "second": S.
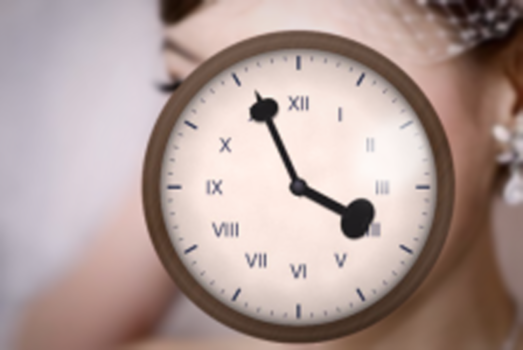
{"hour": 3, "minute": 56}
